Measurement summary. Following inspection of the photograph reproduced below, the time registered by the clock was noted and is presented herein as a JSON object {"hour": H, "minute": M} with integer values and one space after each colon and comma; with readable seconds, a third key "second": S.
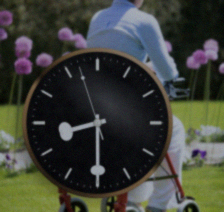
{"hour": 8, "minute": 29, "second": 57}
